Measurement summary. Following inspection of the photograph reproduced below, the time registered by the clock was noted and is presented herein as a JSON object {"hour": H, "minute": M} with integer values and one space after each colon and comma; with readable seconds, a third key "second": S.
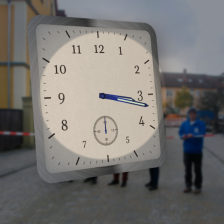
{"hour": 3, "minute": 17}
